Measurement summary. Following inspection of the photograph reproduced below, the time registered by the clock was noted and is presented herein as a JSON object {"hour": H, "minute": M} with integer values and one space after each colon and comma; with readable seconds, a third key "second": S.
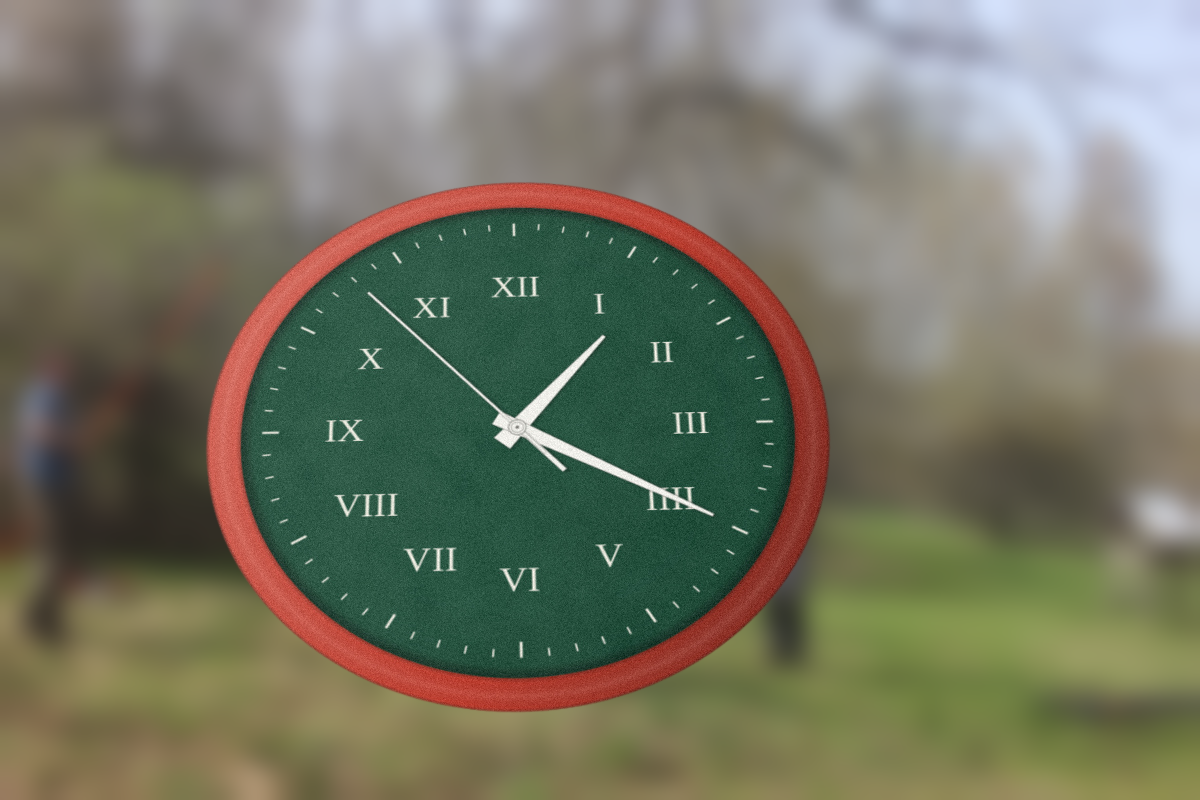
{"hour": 1, "minute": 19, "second": 53}
